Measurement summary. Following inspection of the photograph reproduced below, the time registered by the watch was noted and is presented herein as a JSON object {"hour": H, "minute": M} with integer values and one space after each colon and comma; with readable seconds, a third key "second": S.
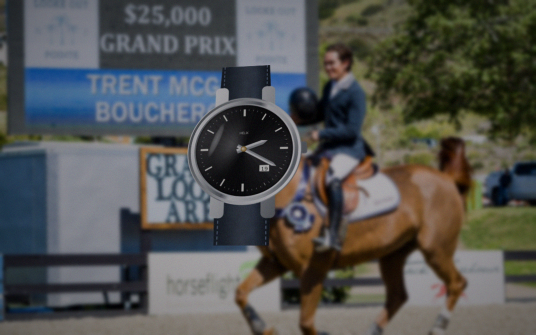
{"hour": 2, "minute": 20}
